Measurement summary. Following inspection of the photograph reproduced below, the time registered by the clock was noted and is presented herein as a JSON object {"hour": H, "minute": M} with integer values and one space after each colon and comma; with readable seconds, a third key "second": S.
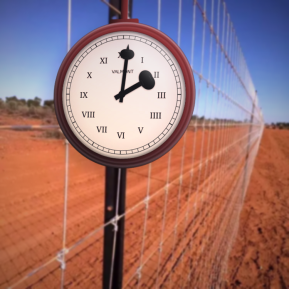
{"hour": 2, "minute": 1}
